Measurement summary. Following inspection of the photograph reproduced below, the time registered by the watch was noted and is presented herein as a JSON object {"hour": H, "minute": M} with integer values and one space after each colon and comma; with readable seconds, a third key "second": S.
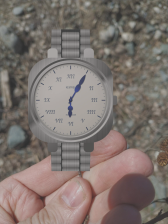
{"hour": 6, "minute": 5}
